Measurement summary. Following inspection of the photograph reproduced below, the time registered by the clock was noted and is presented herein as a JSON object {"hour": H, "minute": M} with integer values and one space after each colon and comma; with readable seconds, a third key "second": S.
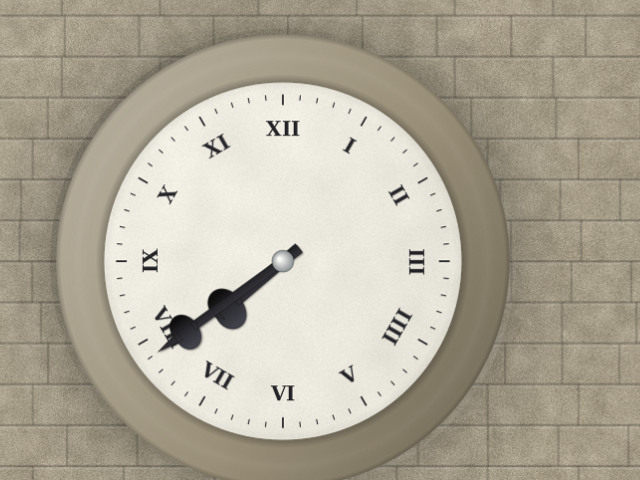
{"hour": 7, "minute": 39}
